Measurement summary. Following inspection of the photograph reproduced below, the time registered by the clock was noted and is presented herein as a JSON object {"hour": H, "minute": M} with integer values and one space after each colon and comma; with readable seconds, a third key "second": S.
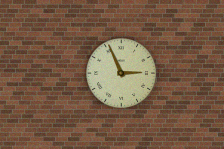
{"hour": 2, "minute": 56}
